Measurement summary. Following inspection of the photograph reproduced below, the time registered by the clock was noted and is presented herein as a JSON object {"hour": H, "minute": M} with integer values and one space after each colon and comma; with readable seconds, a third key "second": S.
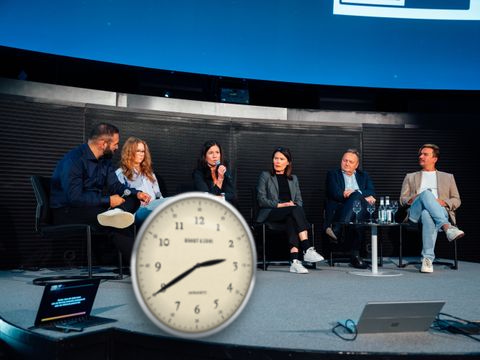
{"hour": 2, "minute": 40}
